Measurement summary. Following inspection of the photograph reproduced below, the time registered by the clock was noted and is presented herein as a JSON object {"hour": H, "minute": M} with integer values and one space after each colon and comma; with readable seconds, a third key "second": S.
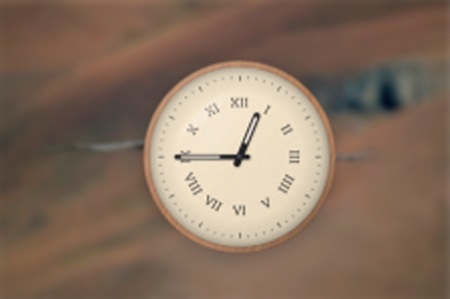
{"hour": 12, "minute": 45}
